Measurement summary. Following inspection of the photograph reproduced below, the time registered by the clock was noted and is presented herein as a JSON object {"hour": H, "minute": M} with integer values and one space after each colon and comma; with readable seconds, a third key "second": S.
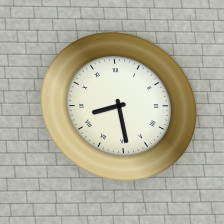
{"hour": 8, "minute": 29}
